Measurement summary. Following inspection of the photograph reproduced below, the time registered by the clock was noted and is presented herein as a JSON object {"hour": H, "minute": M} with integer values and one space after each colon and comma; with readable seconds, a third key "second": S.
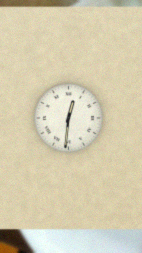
{"hour": 12, "minute": 31}
